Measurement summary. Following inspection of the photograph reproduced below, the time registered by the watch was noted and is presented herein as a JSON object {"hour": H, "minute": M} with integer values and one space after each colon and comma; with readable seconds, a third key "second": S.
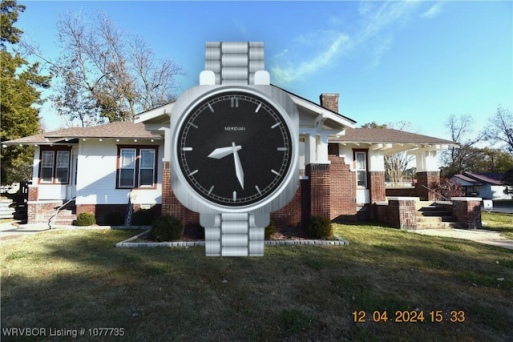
{"hour": 8, "minute": 28}
